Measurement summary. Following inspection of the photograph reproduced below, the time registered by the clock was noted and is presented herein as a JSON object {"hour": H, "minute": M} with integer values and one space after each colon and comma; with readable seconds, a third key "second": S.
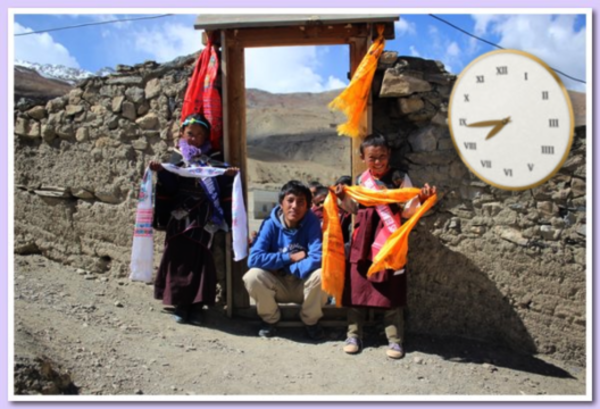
{"hour": 7, "minute": 44}
